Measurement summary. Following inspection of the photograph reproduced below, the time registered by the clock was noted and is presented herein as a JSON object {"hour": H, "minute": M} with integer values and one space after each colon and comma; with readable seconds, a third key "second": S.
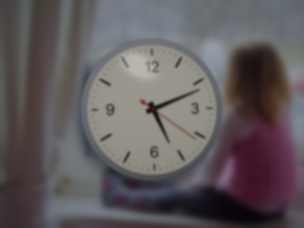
{"hour": 5, "minute": 11, "second": 21}
